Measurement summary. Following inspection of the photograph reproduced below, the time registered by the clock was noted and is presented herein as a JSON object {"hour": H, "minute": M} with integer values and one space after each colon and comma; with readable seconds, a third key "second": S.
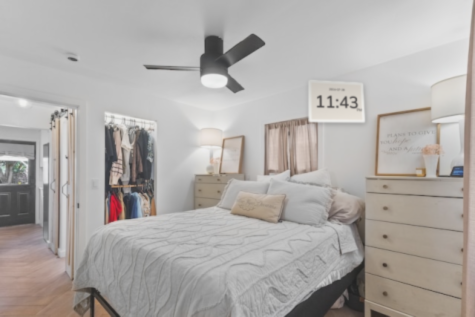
{"hour": 11, "minute": 43}
